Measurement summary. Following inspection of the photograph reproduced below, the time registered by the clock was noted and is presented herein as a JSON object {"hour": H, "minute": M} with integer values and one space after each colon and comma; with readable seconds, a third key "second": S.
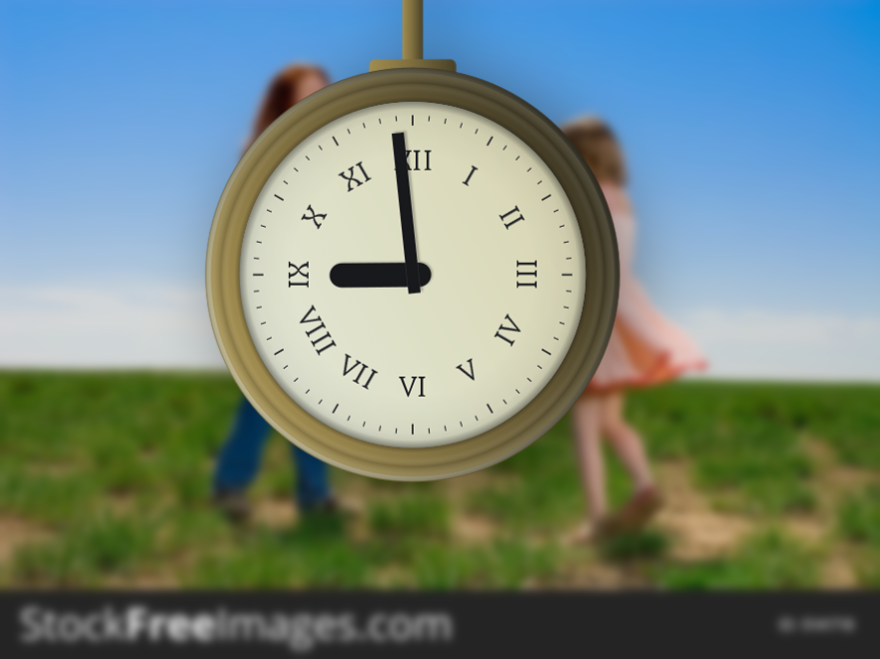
{"hour": 8, "minute": 59}
